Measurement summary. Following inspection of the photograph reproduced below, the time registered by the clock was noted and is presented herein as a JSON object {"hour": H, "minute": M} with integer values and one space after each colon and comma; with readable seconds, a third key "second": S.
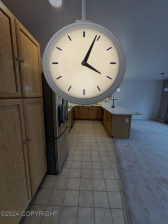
{"hour": 4, "minute": 4}
